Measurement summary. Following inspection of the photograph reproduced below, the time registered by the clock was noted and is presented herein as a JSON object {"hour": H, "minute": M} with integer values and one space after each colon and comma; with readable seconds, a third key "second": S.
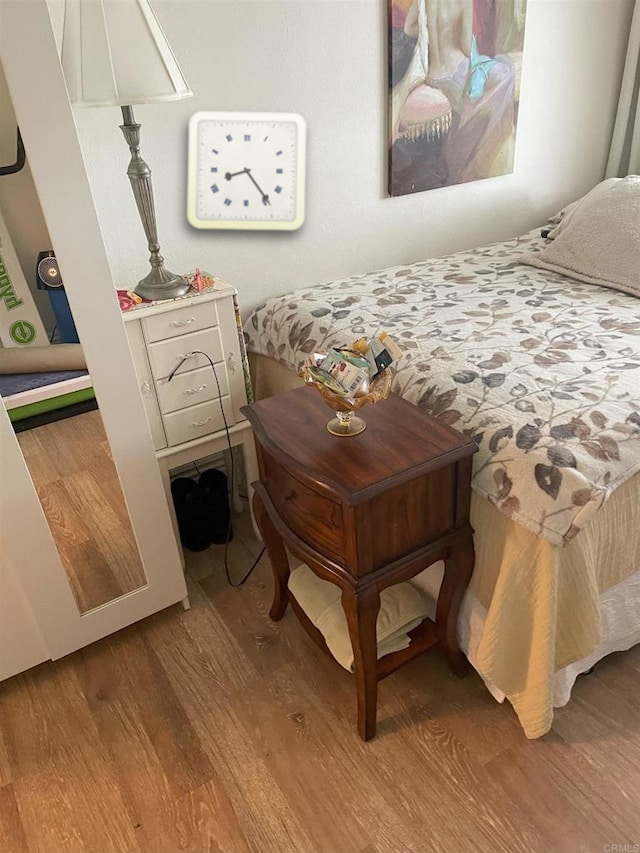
{"hour": 8, "minute": 24}
